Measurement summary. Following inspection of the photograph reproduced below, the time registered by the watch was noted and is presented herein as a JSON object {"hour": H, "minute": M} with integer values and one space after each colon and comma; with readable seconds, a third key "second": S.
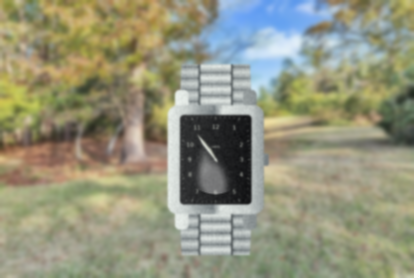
{"hour": 10, "minute": 54}
